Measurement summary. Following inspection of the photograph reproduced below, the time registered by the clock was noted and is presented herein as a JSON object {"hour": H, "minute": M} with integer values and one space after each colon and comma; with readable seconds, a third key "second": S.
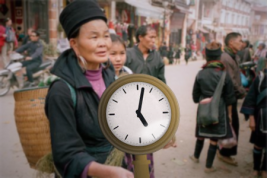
{"hour": 5, "minute": 2}
